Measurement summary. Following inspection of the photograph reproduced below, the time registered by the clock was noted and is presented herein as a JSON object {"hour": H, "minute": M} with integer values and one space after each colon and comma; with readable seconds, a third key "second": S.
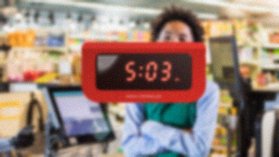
{"hour": 5, "minute": 3}
